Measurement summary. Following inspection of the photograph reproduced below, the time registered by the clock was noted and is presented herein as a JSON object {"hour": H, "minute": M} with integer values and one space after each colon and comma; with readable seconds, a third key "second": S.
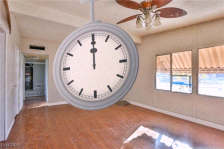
{"hour": 12, "minute": 0}
